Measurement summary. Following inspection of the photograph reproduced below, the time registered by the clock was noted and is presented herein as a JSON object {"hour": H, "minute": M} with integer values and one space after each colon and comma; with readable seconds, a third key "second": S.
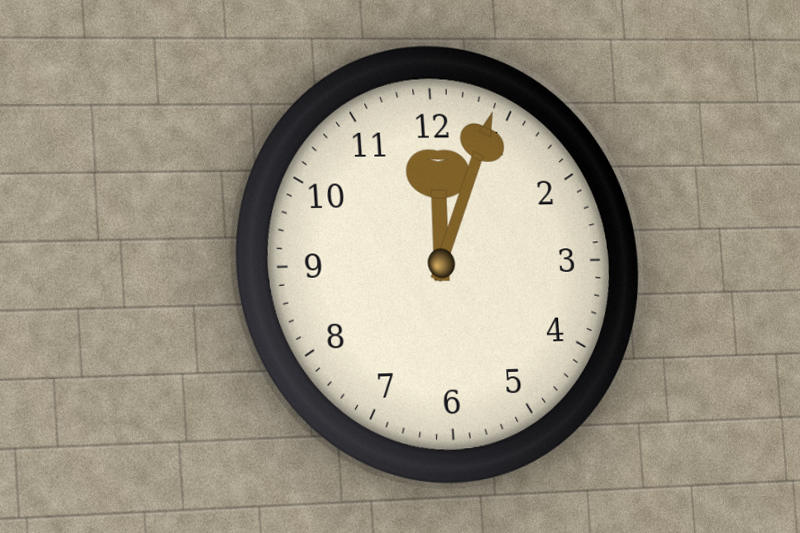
{"hour": 12, "minute": 4}
